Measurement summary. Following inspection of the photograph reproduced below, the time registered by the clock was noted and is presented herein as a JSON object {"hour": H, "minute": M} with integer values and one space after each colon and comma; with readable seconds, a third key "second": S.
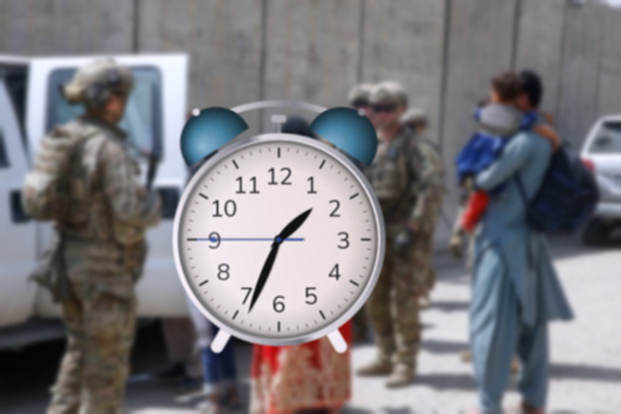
{"hour": 1, "minute": 33, "second": 45}
